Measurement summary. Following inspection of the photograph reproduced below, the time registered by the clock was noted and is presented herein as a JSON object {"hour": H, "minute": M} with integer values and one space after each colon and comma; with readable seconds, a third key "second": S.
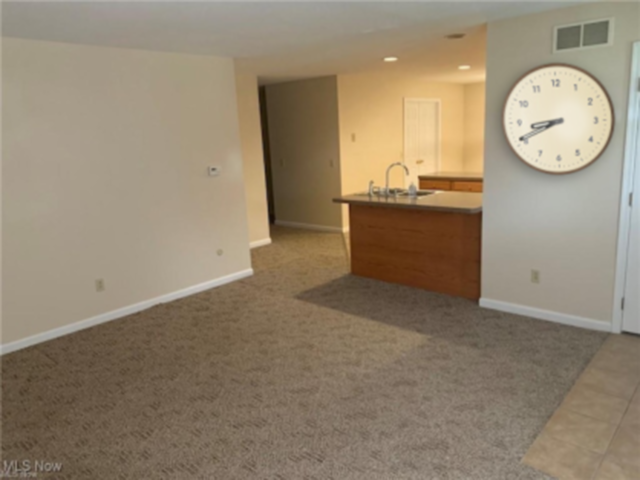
{"hour": 8, "minute": 41}
